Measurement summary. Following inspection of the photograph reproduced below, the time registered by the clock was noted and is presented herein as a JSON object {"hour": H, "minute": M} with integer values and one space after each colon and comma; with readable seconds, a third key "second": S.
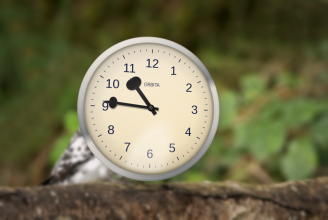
{"hour": 10, "minute": 46}
